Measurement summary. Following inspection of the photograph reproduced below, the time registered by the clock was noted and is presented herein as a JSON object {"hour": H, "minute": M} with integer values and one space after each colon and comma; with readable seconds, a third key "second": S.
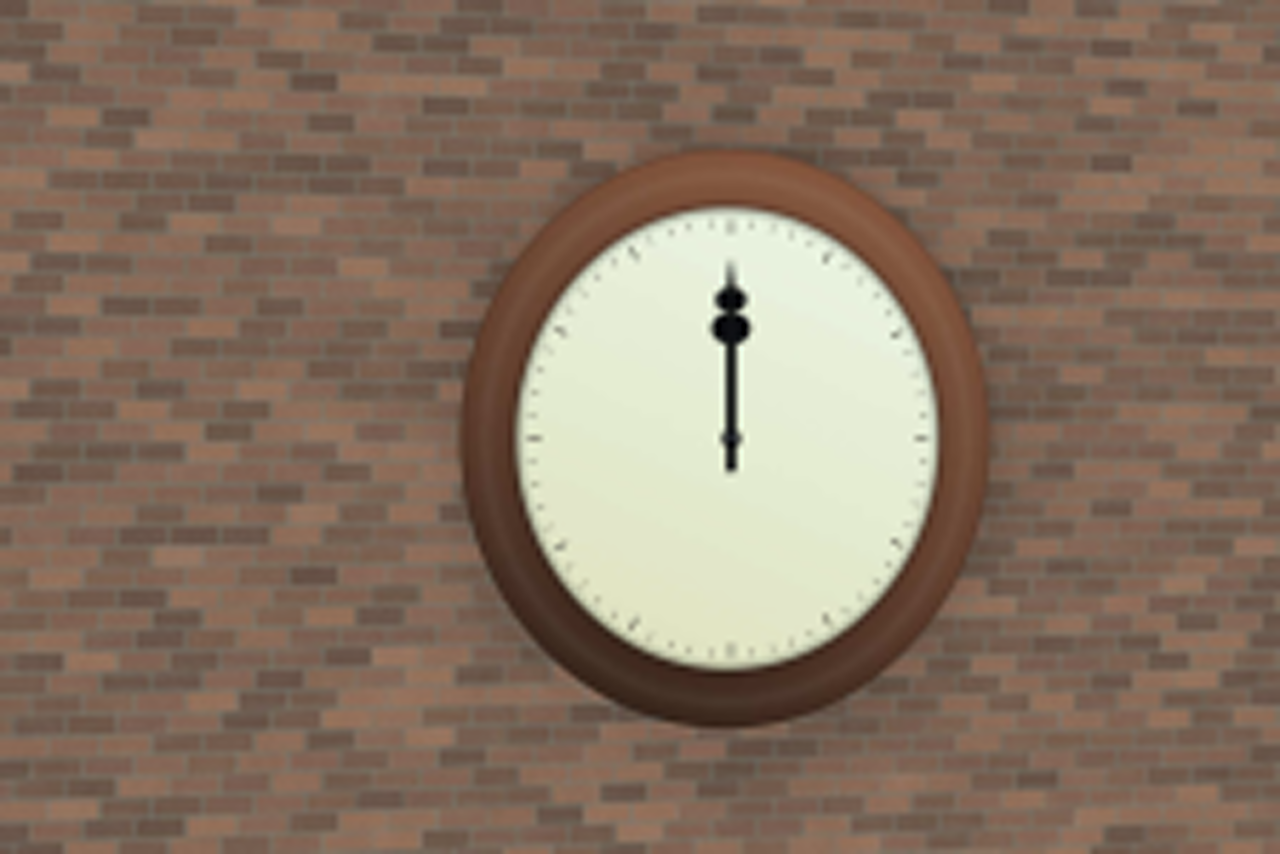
{"hour": 12, "minute": 0}
